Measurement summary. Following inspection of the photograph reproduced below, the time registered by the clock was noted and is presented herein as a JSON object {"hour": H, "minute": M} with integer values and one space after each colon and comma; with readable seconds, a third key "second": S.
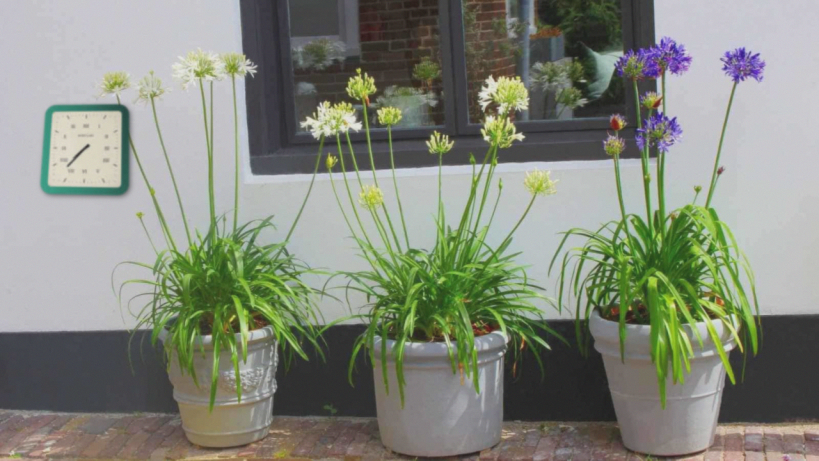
{"hour": 7, "minute": 37}
